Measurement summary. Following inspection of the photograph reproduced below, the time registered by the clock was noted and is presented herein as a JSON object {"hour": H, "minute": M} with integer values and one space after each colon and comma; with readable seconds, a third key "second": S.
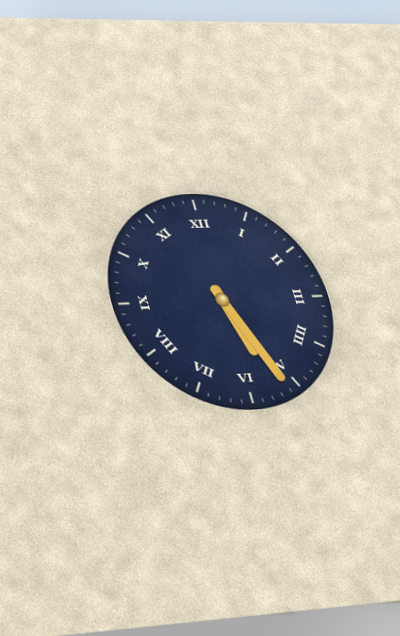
{"hour": 5, "minute": 26}
